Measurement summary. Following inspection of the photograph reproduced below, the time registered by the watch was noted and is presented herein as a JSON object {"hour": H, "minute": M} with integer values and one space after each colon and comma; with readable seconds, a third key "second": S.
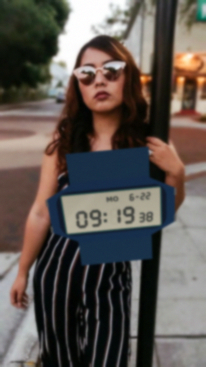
{"hour": 9, "minute": 19, "second": 38}
